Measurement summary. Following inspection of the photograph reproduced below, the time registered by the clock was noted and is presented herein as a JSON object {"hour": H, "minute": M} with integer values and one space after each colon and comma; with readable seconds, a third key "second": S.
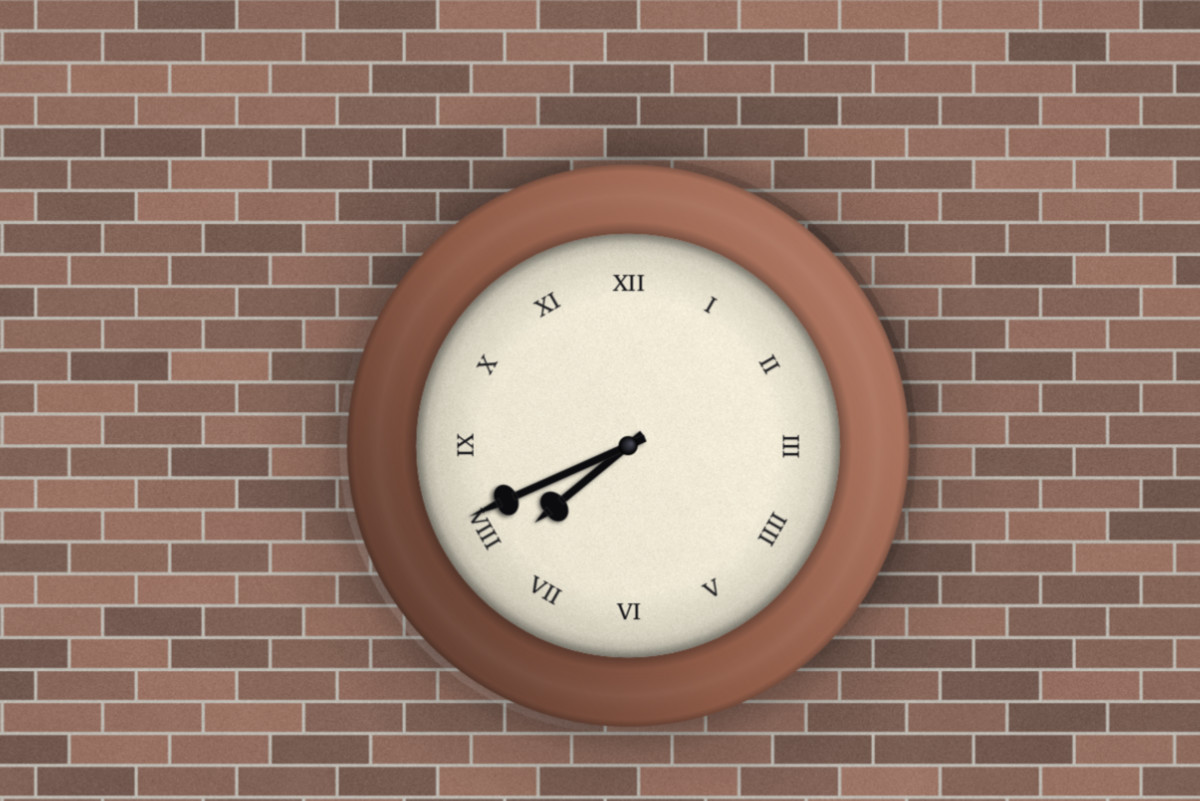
{"hour": 7, "minute": 41}
